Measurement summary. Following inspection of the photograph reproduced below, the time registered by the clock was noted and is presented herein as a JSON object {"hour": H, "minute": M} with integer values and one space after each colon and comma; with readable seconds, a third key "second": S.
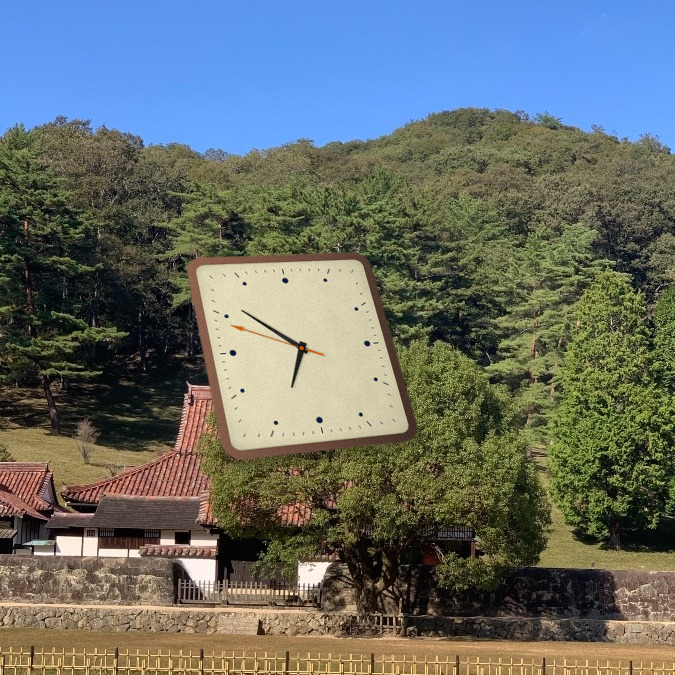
{"hour": 6, "minute": 51, "second": 49}
